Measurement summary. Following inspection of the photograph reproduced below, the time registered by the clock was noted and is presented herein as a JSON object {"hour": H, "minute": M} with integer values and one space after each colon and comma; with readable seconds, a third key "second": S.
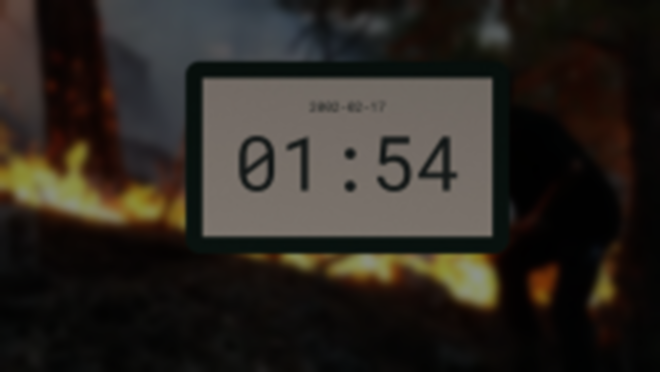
{"hour": 1, "minute": 54}
